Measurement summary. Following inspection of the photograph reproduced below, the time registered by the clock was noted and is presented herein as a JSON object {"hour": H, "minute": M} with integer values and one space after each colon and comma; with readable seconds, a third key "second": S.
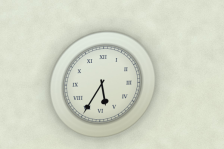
{"hour": 5, "minute": 35}
